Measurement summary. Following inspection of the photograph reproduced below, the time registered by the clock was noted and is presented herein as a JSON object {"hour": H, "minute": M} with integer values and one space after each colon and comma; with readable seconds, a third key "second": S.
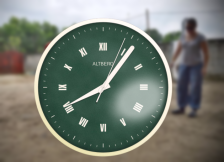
{"hour": 8, "minute": 6, "second": 4}
